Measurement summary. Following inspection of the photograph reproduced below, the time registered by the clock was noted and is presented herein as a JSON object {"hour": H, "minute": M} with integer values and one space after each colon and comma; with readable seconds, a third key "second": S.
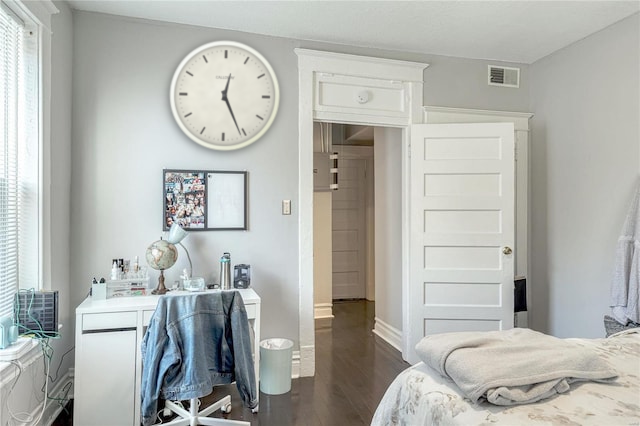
{"hour": 12, "minute": 26}
